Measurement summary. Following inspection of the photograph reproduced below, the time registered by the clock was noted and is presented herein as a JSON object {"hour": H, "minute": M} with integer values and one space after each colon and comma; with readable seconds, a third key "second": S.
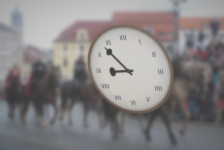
{"hour": 8, "minute": 53}
